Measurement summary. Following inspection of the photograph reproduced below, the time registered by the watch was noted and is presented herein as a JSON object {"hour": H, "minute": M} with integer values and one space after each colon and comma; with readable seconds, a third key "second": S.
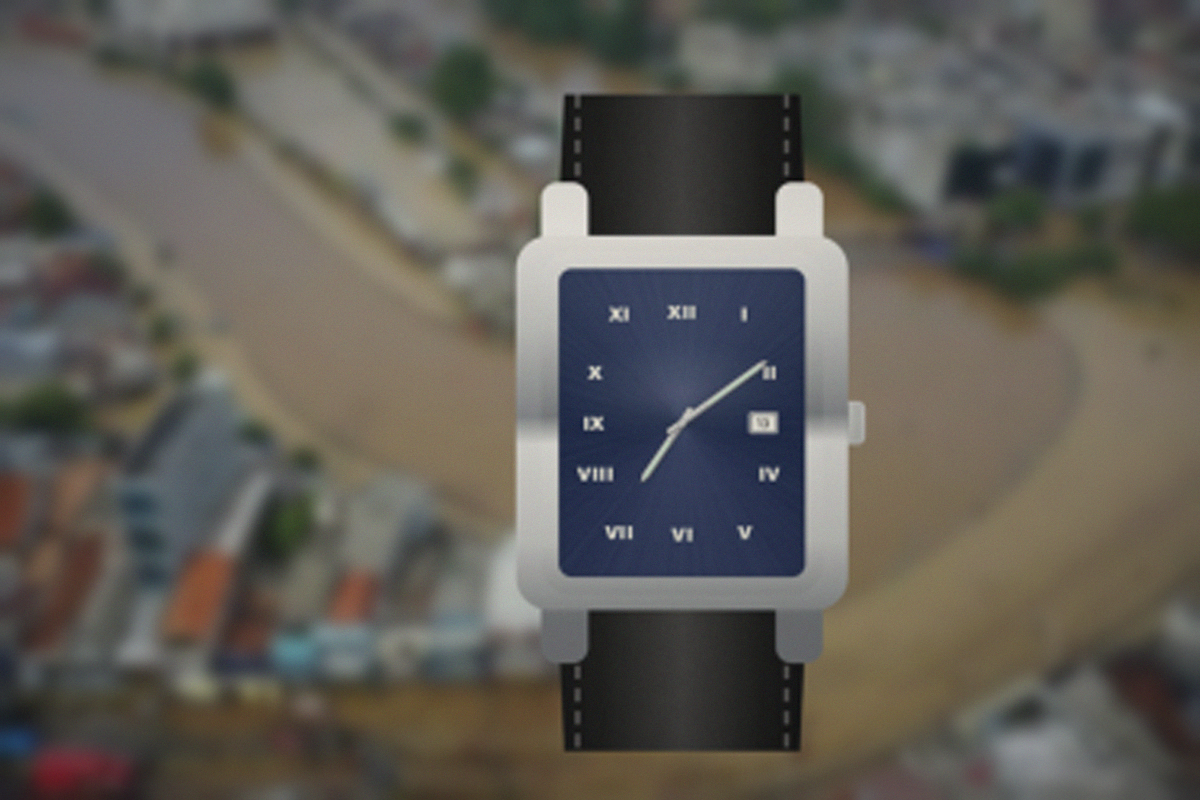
{"hour": 7, "minute": 9}
